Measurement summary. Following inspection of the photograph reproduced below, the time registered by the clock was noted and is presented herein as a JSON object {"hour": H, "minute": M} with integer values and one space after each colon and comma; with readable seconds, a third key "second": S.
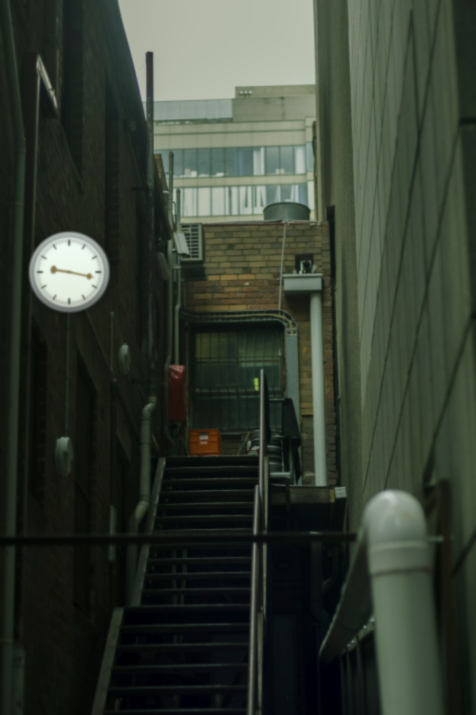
{"hour": 9, "minute": 17}
